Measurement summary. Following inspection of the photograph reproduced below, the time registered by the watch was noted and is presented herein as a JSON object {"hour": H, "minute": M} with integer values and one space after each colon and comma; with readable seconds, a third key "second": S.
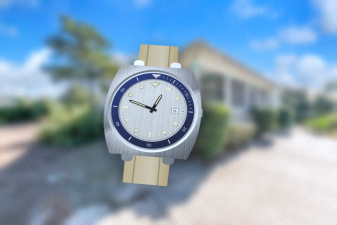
{"hour": 12, "minute": 48}
